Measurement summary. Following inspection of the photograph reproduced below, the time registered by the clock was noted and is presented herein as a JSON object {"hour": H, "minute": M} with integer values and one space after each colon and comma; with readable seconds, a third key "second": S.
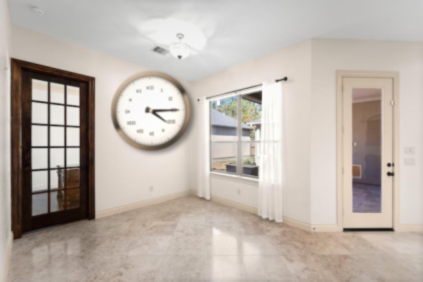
{"hour": 4, "minute": 15}
